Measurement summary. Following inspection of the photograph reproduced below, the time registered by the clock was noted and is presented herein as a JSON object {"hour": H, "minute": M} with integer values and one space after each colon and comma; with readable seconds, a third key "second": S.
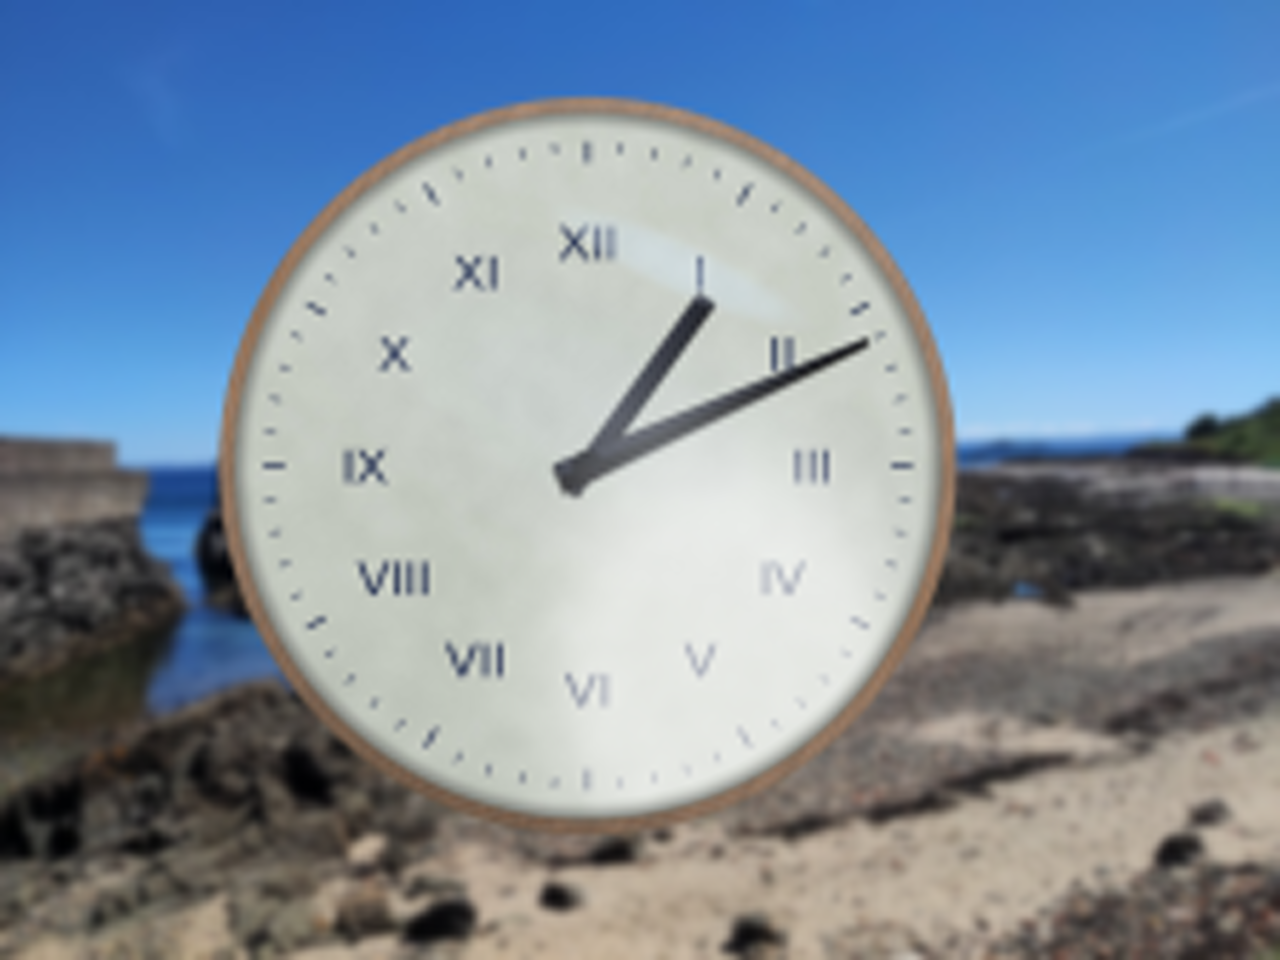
{"hour": 1, "minute": 11}
